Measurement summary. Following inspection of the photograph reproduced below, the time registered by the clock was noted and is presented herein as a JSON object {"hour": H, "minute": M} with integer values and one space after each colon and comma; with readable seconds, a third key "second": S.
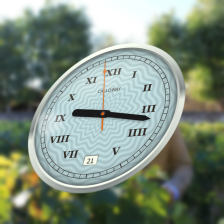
{"hour": 9, "minute": 16, "second": 58}
